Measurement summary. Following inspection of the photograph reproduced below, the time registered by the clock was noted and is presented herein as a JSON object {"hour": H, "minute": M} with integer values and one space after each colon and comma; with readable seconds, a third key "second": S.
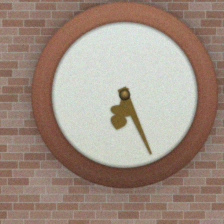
{"hour": 6, "minute": 26}
